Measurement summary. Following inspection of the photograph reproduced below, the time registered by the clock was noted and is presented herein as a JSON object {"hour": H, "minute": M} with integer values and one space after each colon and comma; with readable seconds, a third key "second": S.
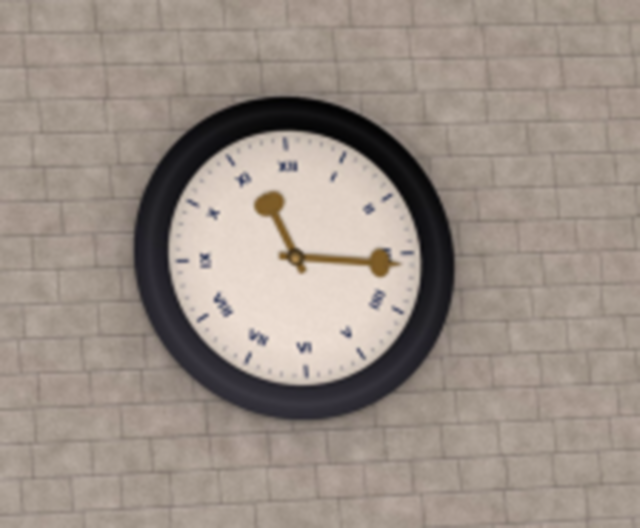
{"hour": 11, "minute": 16}
